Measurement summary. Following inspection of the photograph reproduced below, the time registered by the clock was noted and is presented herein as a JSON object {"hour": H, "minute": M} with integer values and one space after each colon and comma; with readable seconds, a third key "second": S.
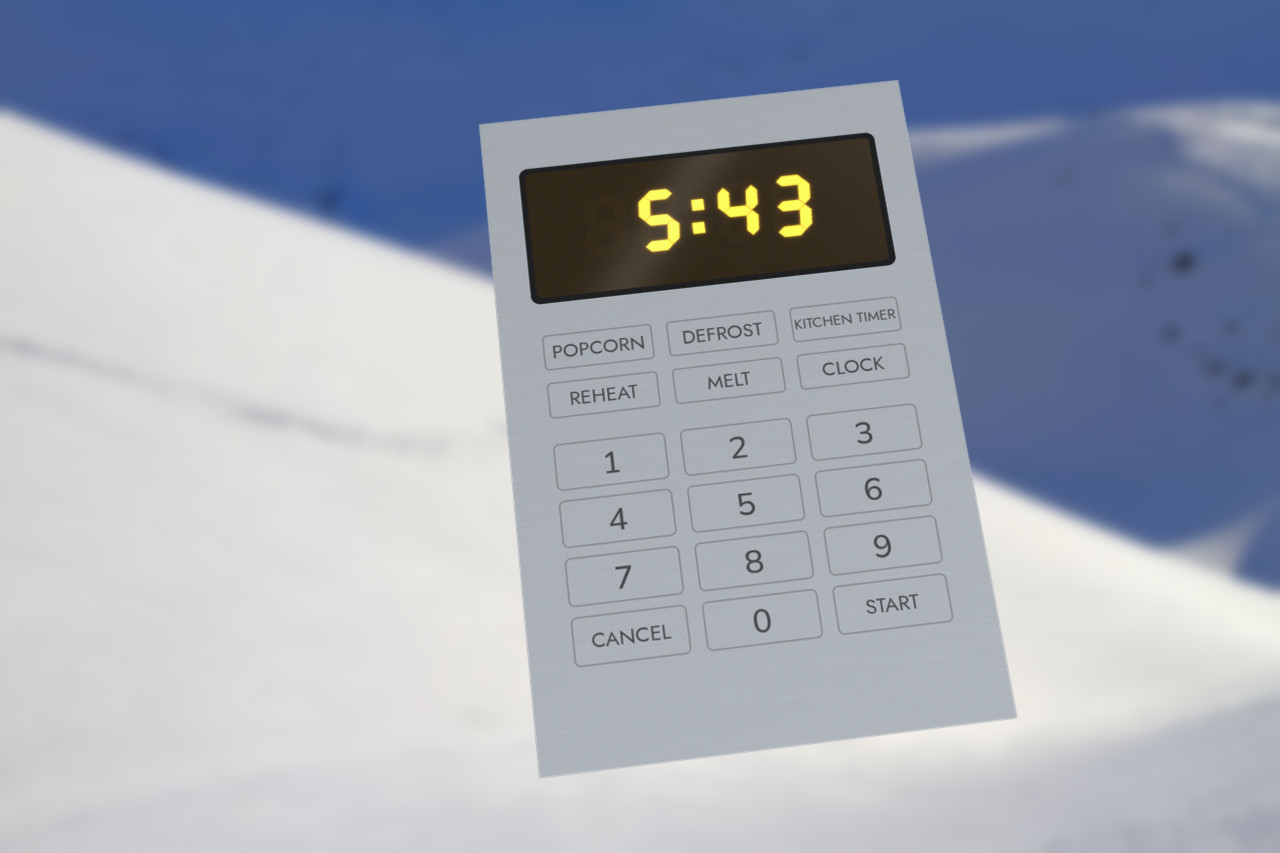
{"hour": 5, "minute": 43}
